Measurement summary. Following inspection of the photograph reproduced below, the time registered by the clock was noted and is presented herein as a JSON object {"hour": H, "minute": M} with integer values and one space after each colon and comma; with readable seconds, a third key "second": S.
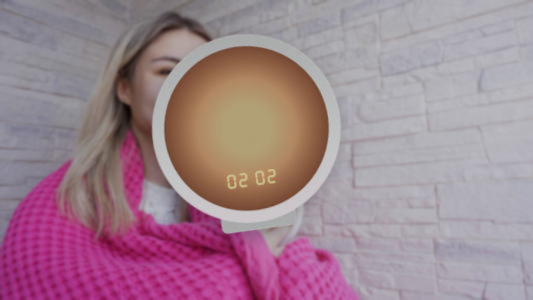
{"hour": 2, "minute": 2}
